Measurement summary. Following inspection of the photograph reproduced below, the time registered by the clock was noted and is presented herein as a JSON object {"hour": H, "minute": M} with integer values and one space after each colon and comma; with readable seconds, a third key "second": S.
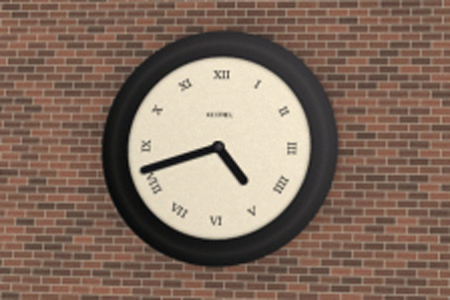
{"hour": 4, "minute": 42}
